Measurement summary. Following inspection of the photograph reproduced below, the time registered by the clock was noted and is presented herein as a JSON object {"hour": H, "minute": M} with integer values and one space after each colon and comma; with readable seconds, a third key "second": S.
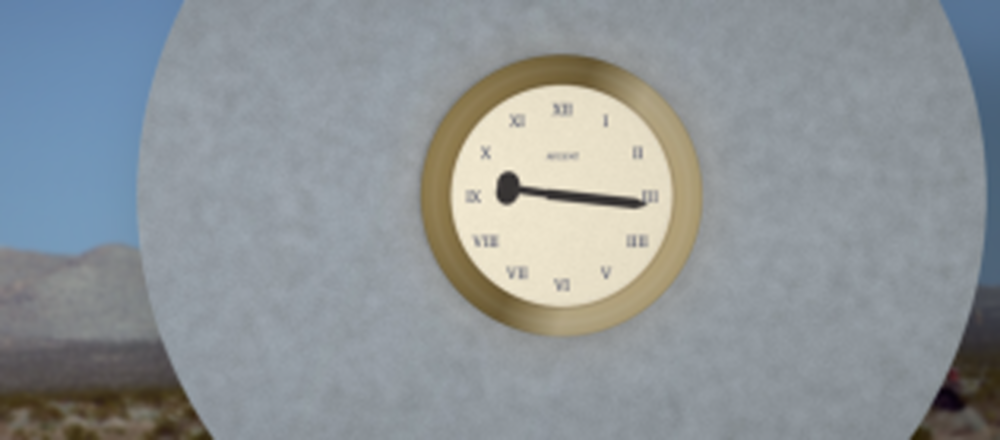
{"hour": 9, "minute": 16}
